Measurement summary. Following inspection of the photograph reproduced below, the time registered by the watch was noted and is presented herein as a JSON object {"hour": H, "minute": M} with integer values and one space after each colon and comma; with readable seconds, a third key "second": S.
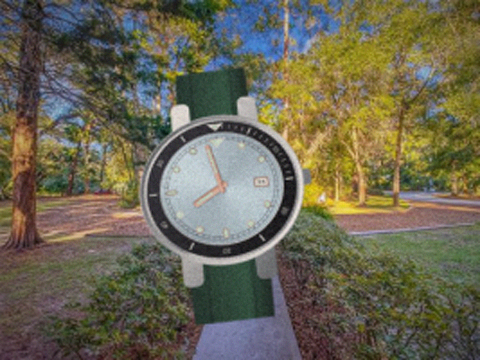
{"hour": 7, "minute": 58}
